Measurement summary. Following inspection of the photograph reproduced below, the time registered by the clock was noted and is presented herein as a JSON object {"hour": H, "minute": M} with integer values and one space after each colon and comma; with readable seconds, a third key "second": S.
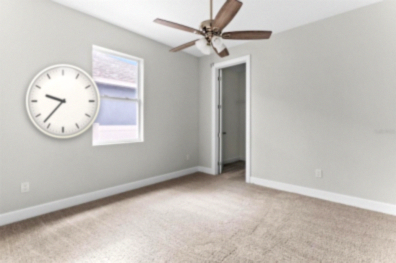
{"hour": 9, "minute": 37}
